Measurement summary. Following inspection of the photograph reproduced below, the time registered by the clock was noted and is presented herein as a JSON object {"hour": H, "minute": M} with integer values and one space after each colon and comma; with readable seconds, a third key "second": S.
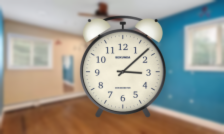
{"hour": 3, "minute": 8}
